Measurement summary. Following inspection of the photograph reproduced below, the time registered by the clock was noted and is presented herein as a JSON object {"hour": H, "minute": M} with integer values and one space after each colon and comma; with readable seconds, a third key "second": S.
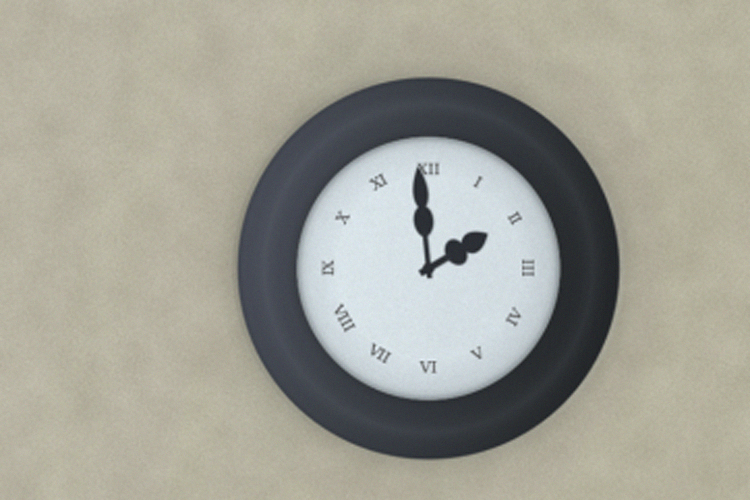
{"hour": 1, "minute": 59}
